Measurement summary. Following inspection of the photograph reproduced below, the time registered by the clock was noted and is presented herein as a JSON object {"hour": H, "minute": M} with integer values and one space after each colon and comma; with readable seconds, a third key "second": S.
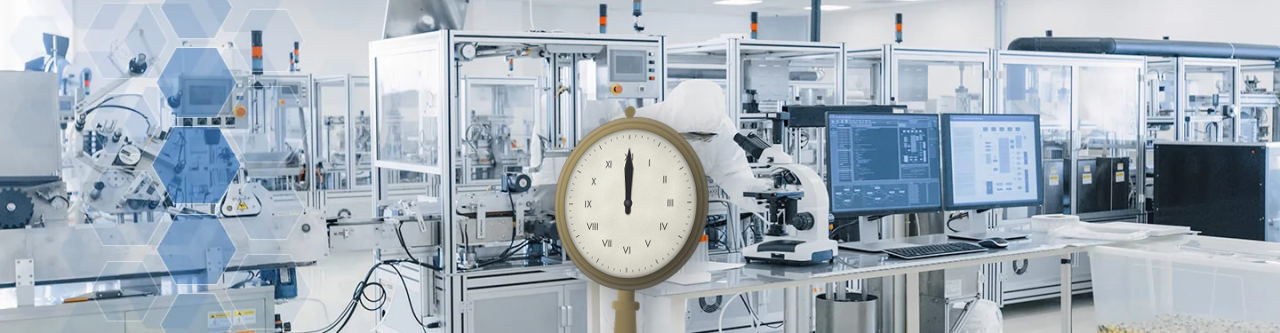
{"hour": 12, "minute": 0}
